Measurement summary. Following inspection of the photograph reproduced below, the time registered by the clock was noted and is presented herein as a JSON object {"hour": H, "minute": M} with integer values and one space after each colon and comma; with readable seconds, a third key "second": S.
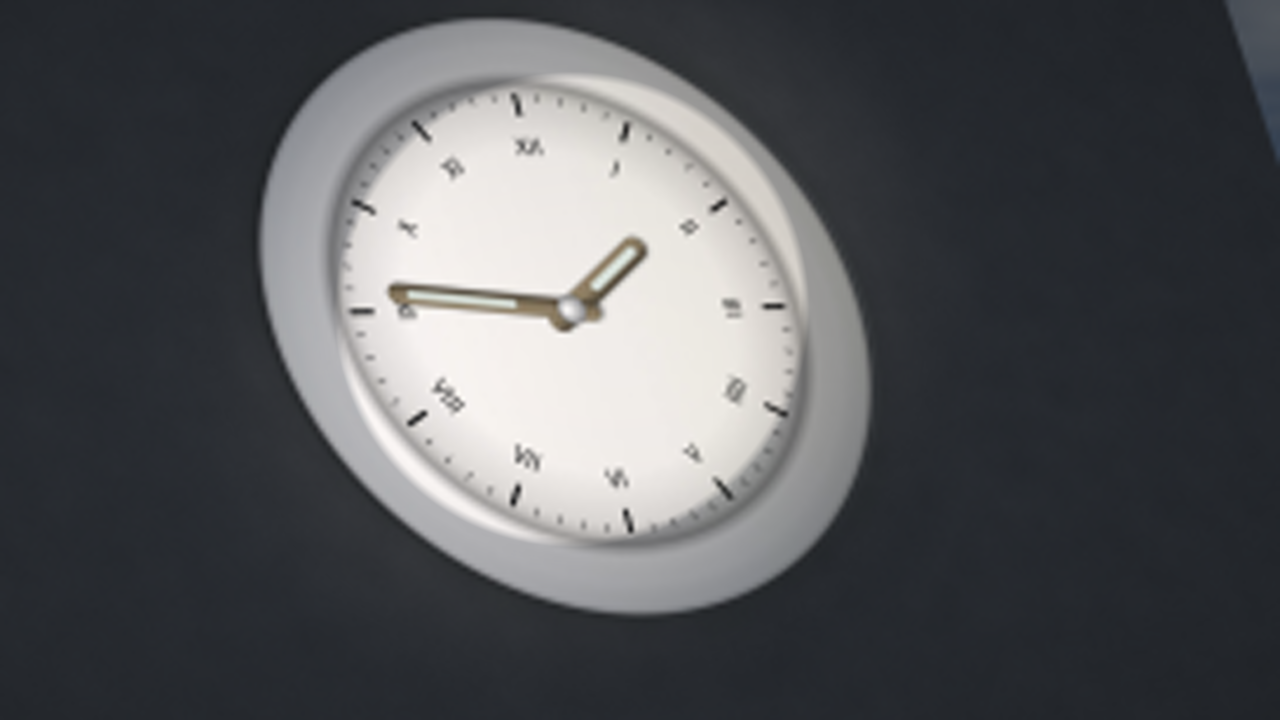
{"hour": 1, "minute": 46}
